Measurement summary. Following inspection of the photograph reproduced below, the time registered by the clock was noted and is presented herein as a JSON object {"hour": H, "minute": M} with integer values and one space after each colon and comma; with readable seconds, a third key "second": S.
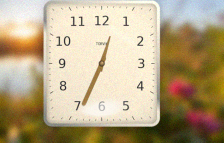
{"hour": 12, "minute": 34}
